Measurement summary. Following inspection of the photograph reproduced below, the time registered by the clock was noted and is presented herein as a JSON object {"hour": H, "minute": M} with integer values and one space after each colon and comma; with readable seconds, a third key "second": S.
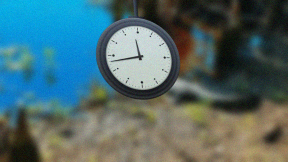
{"hour": 11, "minute": 43}
